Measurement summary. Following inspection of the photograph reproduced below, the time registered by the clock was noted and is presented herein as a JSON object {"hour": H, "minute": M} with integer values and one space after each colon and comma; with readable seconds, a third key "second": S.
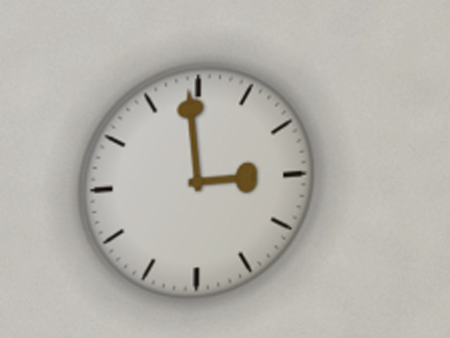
{"hour": 2, "minute": 59}
